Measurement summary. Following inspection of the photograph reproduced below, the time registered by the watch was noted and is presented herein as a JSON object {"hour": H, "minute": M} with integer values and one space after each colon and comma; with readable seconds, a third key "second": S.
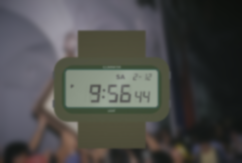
{"hour": 9, "minute": 56, "second": 44}
